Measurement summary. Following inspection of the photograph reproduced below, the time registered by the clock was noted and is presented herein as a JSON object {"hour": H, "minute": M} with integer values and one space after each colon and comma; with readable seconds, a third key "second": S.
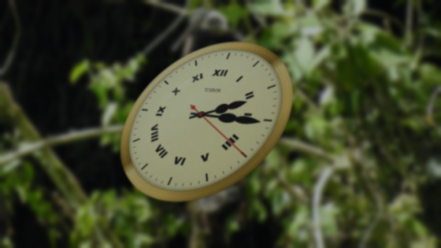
{"hour": 2, "minute": 15, "second": 20}
